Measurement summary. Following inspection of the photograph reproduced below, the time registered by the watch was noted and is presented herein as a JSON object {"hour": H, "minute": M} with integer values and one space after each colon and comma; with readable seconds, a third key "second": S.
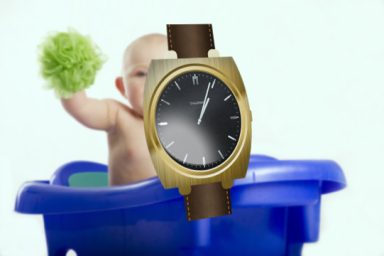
{"hour": 1, "minute": 4}
